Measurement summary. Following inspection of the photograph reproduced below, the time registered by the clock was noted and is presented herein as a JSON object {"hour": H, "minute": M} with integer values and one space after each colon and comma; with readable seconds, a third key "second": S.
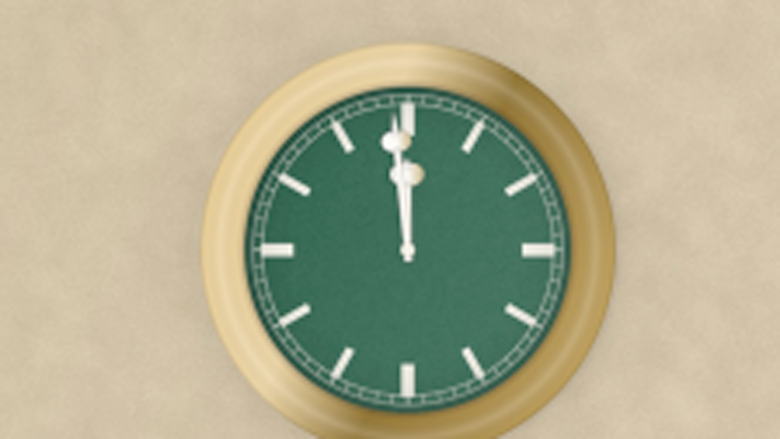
{"hour": 11, "minute": 59}
